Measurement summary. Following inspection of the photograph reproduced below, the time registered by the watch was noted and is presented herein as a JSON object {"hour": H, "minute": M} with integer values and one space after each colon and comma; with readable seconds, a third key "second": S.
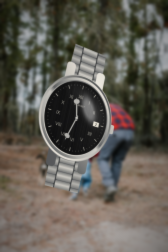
{"hour": 11, "minute": 33}
